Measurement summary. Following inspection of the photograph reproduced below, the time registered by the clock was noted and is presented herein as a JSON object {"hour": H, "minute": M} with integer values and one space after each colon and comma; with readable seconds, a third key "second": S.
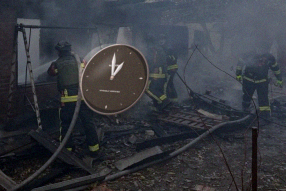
{"hour": 12, "minute": 59}
